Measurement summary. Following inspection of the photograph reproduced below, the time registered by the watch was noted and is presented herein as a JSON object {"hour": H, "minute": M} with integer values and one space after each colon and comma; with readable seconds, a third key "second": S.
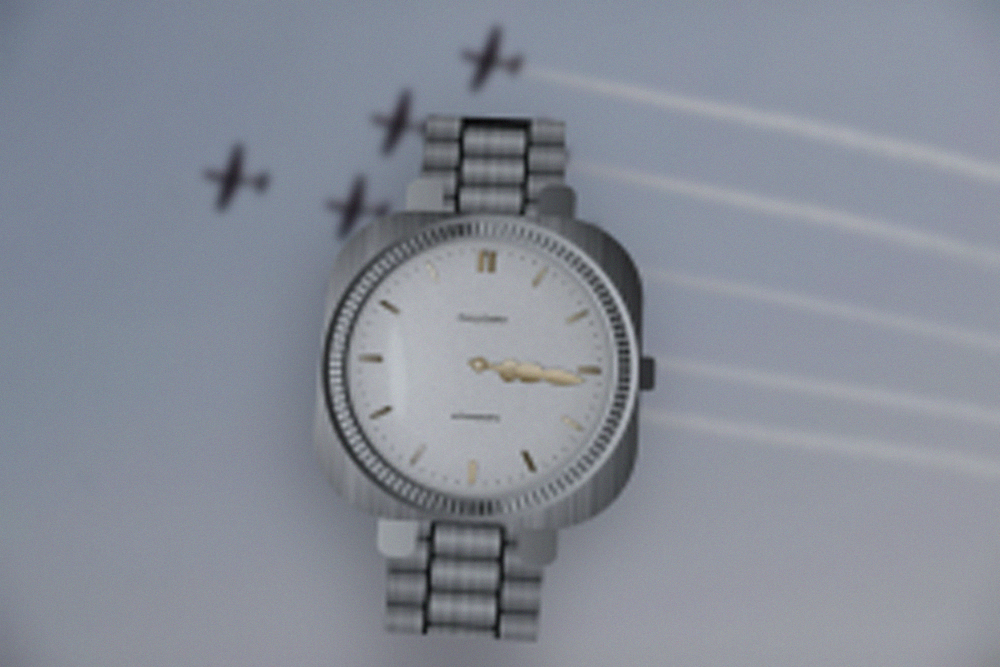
{"hour": 3, "minute": 16}
